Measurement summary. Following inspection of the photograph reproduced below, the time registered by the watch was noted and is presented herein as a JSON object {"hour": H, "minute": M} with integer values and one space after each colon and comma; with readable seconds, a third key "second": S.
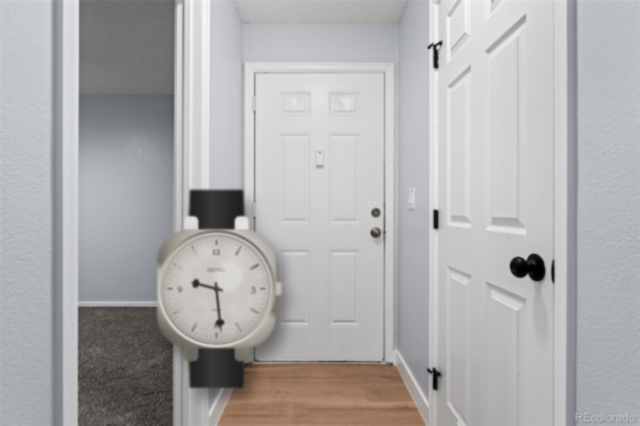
{"hour": 9, "minute": 29}
